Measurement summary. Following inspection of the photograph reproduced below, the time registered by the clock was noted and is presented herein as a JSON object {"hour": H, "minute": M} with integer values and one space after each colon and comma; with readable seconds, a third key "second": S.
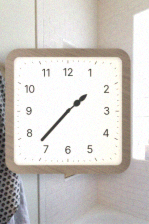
{"hour": 1, "minute": 37}
